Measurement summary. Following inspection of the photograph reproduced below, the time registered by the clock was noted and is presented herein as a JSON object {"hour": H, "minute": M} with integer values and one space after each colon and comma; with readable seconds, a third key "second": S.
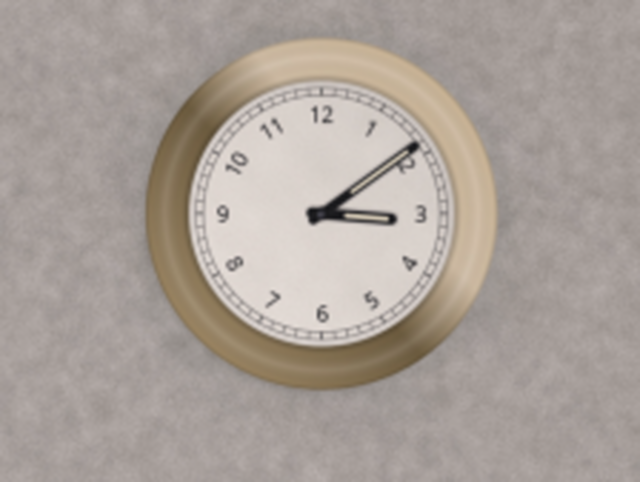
{"hour": 3, "minute": 9}
